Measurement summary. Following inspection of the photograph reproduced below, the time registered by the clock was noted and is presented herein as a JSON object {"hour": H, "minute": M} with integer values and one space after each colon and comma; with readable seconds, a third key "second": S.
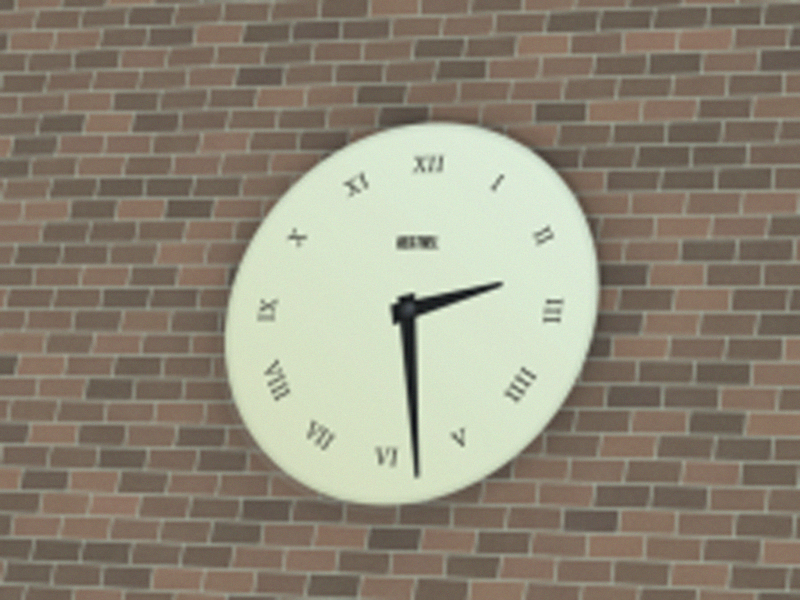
{"hour": 2, "minute": 28}
